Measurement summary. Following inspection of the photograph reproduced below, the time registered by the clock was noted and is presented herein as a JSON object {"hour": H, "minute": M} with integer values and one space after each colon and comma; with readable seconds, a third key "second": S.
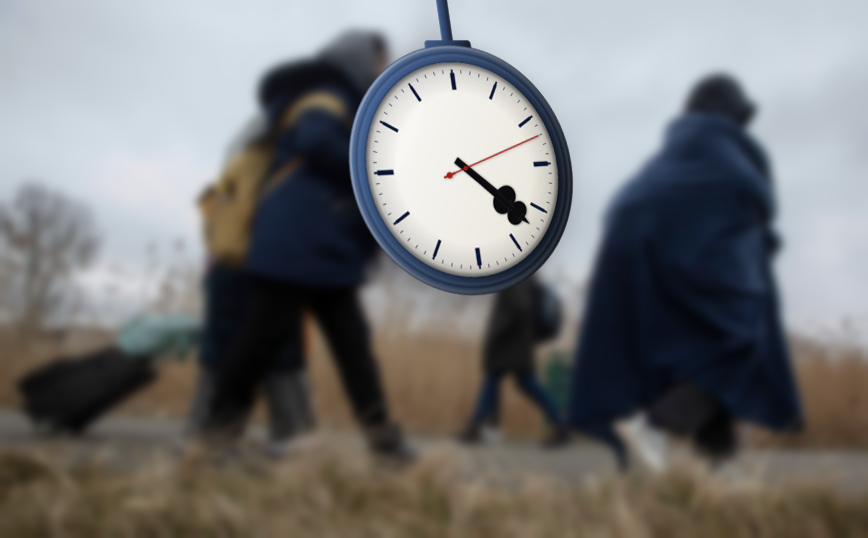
{"hour": 4, "minute": 22, "second": 12}
